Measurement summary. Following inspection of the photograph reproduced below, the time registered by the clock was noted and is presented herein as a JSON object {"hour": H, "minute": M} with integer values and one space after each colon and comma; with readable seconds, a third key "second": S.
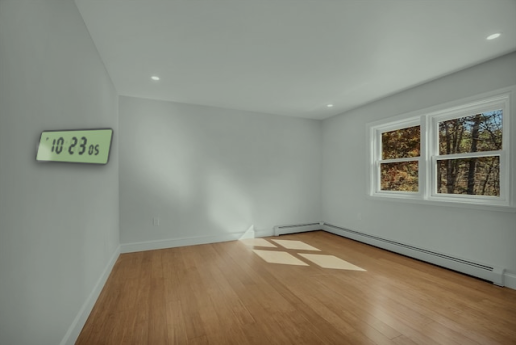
{"hour": 10, "minute": 23, "second": 5}
